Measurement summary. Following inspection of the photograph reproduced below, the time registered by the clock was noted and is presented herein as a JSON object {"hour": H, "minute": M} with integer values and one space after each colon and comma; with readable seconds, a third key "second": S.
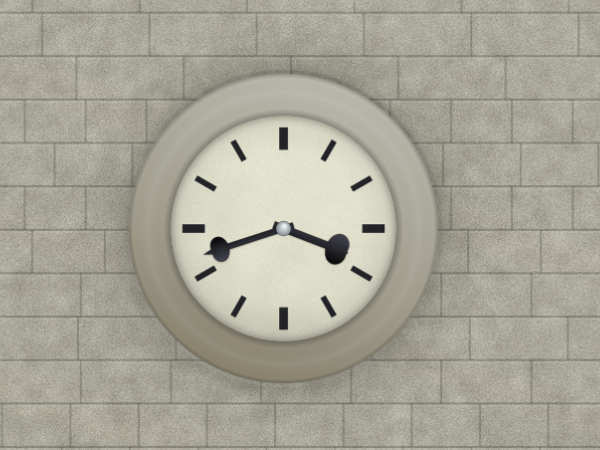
{"hour": 3, "minute": 42}
